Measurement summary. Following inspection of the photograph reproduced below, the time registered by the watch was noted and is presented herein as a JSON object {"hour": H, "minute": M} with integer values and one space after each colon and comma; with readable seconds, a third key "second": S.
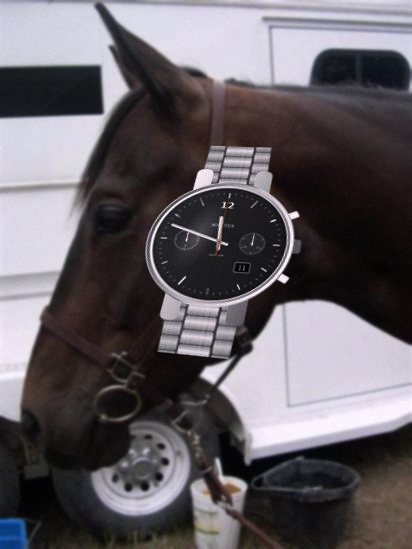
{"hour": 11, "minute": 48}
